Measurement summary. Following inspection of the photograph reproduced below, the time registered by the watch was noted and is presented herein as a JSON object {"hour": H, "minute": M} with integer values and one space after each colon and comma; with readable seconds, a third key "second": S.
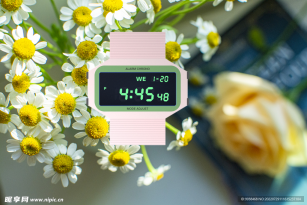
{"hour": 4, "minute": 45, "second": 48}
